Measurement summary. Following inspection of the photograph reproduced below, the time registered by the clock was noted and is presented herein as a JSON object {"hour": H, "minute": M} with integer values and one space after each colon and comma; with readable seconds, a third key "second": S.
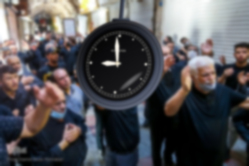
{"hour": 8, "minute": 59}
